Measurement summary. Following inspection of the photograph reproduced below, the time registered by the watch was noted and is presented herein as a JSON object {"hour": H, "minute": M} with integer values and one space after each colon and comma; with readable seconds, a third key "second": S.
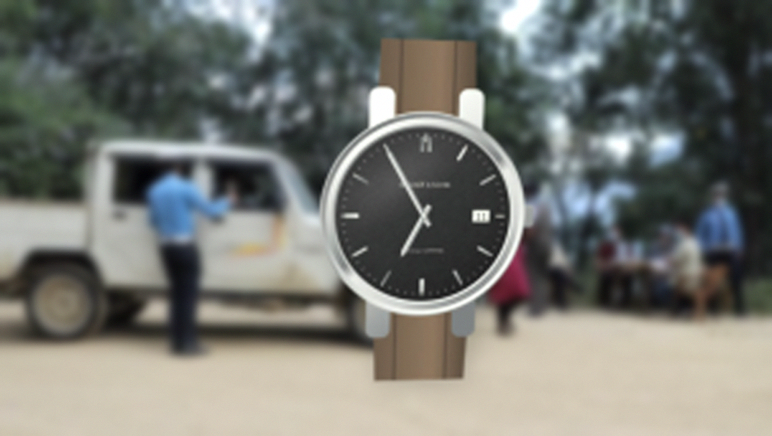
{"hour": 6, "minute": 55}
